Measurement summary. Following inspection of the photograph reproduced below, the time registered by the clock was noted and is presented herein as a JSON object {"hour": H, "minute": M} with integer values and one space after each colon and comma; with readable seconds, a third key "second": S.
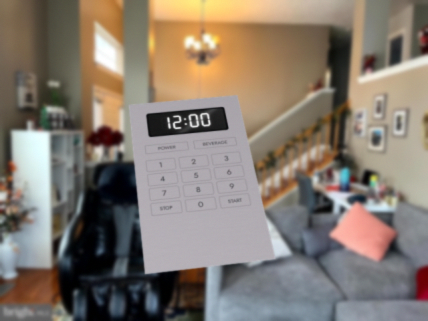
{"hour": 12, "minute": 0}
